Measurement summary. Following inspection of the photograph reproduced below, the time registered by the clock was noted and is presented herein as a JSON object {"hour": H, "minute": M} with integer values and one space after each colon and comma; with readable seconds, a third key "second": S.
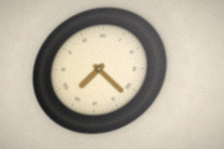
{"hour": 7, "minute": 22}
